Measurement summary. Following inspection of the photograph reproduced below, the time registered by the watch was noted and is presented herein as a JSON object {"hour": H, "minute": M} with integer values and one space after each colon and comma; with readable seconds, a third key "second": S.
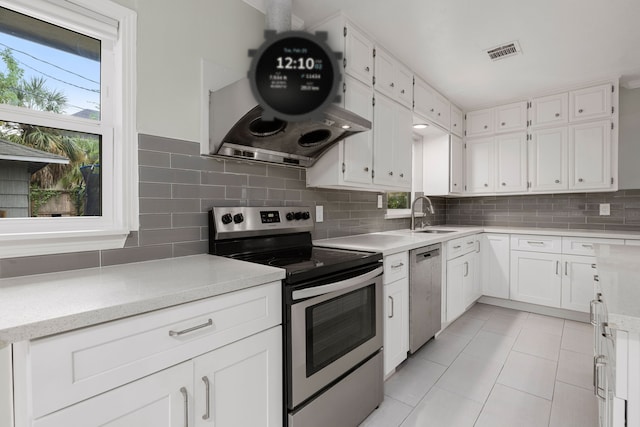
{"hour": 12, "minute": 10}
